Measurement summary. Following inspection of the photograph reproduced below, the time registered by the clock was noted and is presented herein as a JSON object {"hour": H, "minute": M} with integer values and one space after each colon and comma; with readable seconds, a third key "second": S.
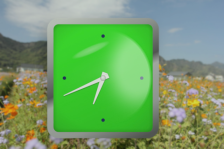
{"hour": 6, "minute": 41}
